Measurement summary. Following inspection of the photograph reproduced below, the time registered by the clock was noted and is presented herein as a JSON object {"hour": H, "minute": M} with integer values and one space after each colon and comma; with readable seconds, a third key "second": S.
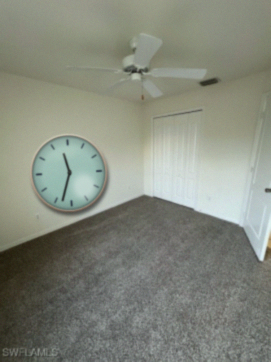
{"hour": 11, "minute": 33}
